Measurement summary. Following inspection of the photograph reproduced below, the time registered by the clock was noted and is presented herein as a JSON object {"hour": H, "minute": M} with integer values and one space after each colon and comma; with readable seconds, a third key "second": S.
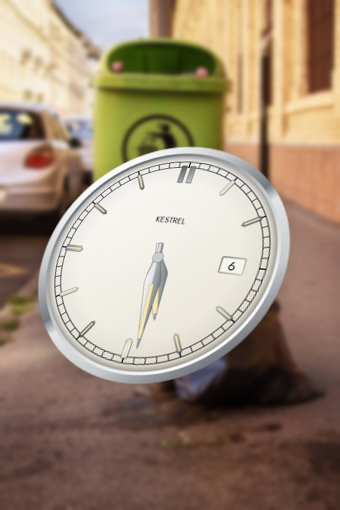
{"hour": 5, "minute": 29}
